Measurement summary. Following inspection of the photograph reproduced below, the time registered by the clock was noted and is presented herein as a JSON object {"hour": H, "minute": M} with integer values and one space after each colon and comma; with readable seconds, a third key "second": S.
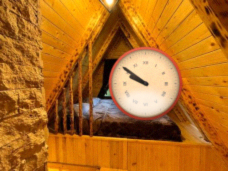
{"hour": 9, "minute": 51}
